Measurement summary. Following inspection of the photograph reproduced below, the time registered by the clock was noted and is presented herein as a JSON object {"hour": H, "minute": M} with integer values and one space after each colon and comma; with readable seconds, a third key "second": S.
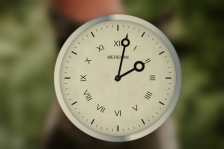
{"hour": 2, "minute": 2}
